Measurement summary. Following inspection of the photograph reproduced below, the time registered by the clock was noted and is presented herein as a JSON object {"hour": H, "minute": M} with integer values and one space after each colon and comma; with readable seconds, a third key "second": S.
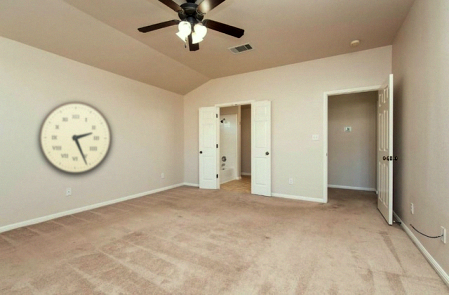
{"hour": 2, "minute": 26}
